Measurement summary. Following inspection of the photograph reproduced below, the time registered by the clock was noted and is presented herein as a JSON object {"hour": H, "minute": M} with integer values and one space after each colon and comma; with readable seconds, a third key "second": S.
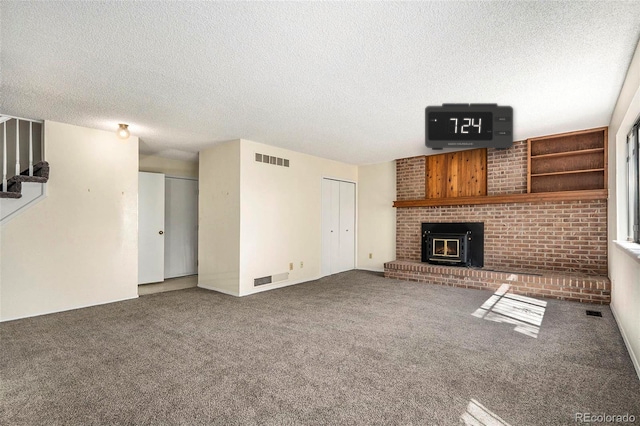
{"hour": 7, "minute": 24}
